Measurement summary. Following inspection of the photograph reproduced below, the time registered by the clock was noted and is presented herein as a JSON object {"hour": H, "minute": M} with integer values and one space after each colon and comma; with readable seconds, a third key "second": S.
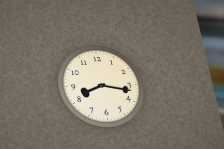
{"hour": 8, "minute": 17}
